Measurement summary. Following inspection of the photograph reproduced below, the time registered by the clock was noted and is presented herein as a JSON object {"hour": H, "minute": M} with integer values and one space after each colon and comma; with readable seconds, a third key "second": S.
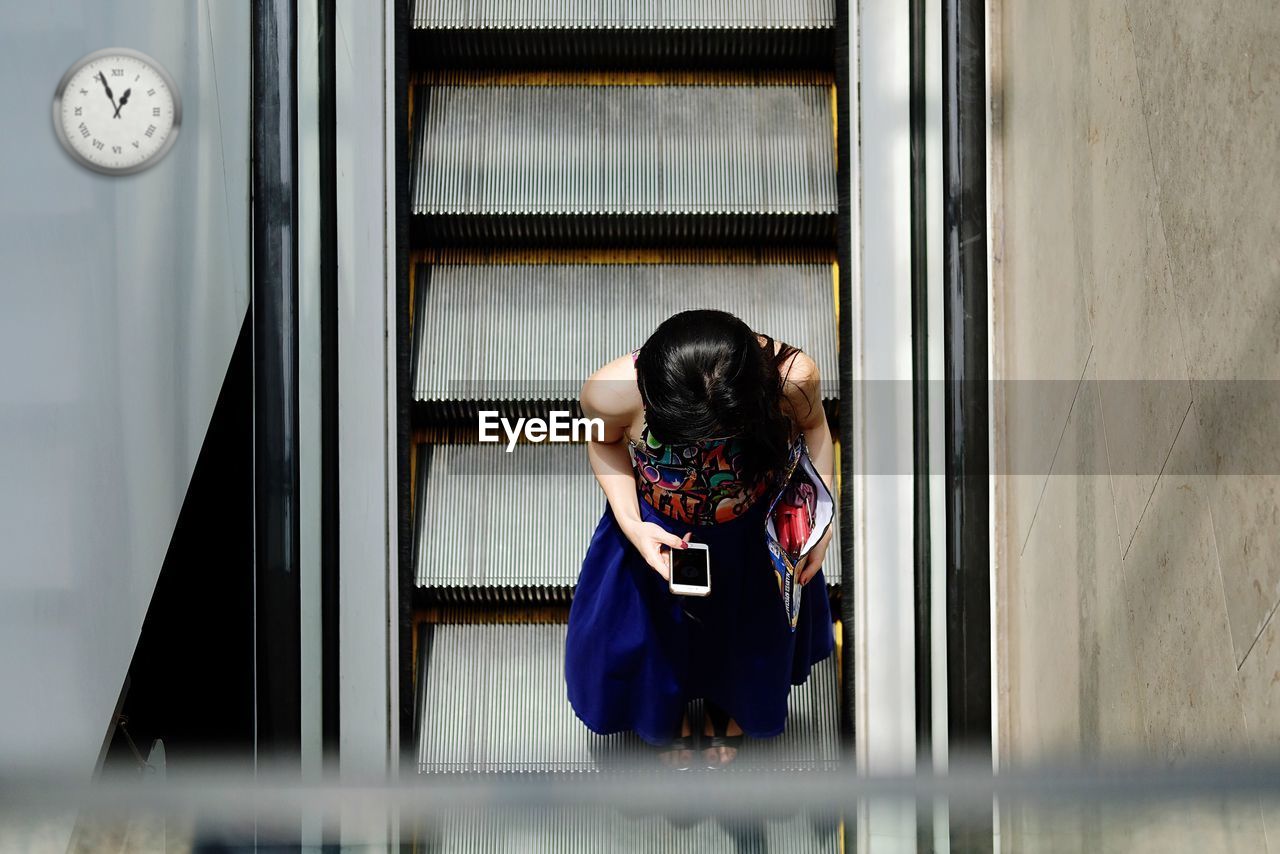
{"hour": 12, "minute": 56}
